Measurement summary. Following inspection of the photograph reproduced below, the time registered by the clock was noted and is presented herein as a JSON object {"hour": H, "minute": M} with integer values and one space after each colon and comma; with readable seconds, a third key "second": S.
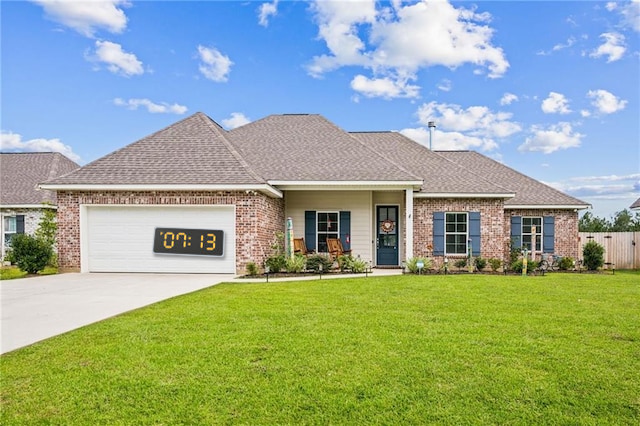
{"hour": 7, "minute": 13}
